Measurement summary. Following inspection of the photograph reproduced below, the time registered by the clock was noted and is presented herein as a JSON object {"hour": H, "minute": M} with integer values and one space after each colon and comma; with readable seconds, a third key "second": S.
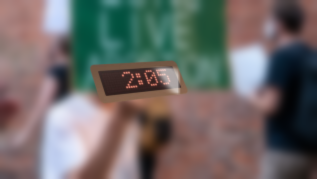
{"hour": 2, "minute": 5}
